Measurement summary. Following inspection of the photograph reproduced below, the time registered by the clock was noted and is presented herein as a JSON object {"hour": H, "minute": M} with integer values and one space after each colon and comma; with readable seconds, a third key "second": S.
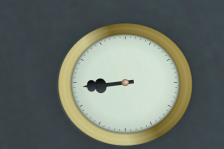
{"hour": 8, "minute": 44}
